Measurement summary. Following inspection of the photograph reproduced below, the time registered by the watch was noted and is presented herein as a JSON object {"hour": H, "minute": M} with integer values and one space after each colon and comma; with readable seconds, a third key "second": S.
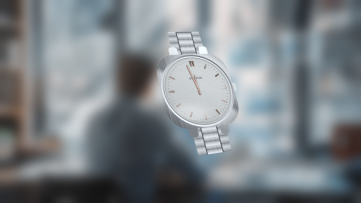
{"hour": 11, "minute": 58}
